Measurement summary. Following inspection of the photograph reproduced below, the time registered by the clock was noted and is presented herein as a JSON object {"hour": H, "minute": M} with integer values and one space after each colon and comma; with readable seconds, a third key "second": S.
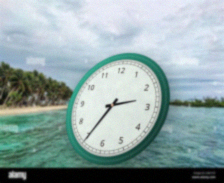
{"hour": 2, "minute": 35}
